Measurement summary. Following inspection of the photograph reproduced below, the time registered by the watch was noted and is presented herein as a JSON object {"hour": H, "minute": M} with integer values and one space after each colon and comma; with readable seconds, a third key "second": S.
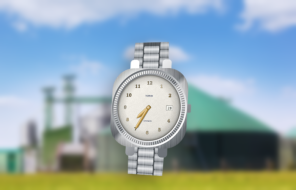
{"hour": 7, "minute": 35}
